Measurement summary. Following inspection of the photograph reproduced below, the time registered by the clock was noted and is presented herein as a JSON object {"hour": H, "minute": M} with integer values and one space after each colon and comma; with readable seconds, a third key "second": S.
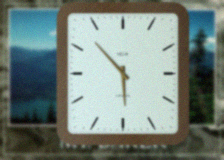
{"hour": 5, "minute": 53}
